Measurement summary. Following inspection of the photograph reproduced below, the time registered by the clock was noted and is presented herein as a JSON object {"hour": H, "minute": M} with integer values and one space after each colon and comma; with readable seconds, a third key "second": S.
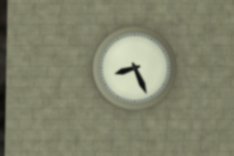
{"hour": 8, "minute": 26}
